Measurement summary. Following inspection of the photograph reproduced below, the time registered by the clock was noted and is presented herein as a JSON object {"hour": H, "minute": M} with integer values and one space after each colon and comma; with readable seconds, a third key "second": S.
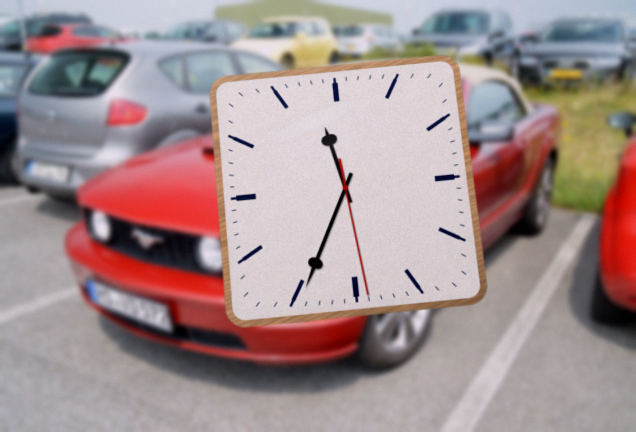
{"hour": 11, "minute": 34, "second": 29}
